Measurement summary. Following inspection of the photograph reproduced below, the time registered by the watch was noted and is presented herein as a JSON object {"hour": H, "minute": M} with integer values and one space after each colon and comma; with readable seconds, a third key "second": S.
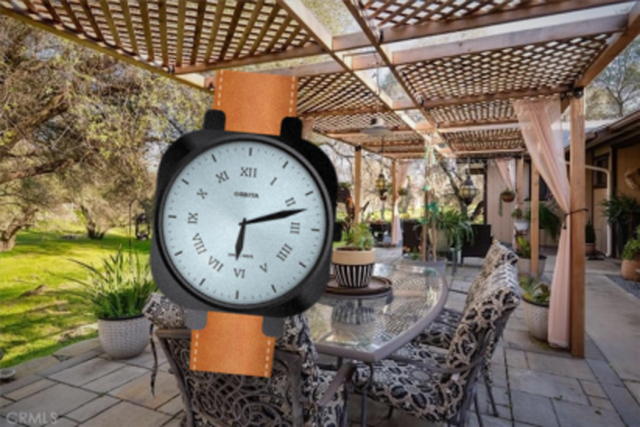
{"hour": 6, "minute": 12}
